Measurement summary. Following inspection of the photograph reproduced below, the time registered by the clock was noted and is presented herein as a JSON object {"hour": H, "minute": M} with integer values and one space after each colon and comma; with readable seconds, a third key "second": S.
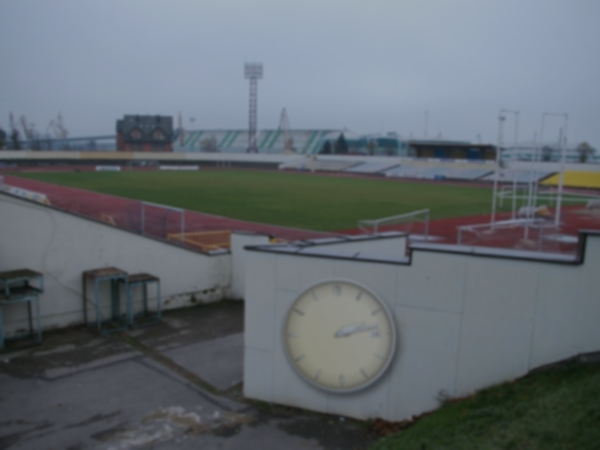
{"hour": 2, "minute": 13}
